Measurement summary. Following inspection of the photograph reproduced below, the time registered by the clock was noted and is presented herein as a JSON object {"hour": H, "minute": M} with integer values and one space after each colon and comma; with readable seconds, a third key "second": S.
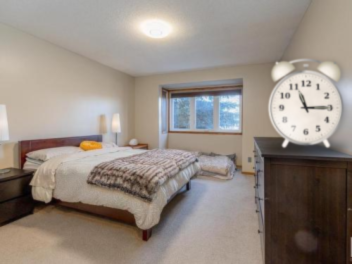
{"hour": 11, "minute": 15}
